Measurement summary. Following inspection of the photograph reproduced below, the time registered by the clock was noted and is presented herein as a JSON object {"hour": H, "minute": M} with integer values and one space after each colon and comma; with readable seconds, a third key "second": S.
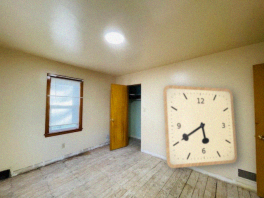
{"hour": 5, "minute": 40}
